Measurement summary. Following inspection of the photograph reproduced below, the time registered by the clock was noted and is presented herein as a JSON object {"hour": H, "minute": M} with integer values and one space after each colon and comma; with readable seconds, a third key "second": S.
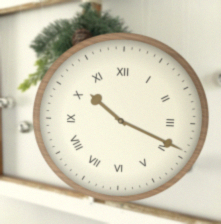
{"hour": 10, "minute": 19}
